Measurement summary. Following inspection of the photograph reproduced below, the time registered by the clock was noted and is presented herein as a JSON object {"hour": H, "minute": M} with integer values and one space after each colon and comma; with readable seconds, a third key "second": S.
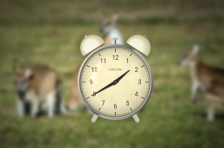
{"hour": 1, "minute": 40}
